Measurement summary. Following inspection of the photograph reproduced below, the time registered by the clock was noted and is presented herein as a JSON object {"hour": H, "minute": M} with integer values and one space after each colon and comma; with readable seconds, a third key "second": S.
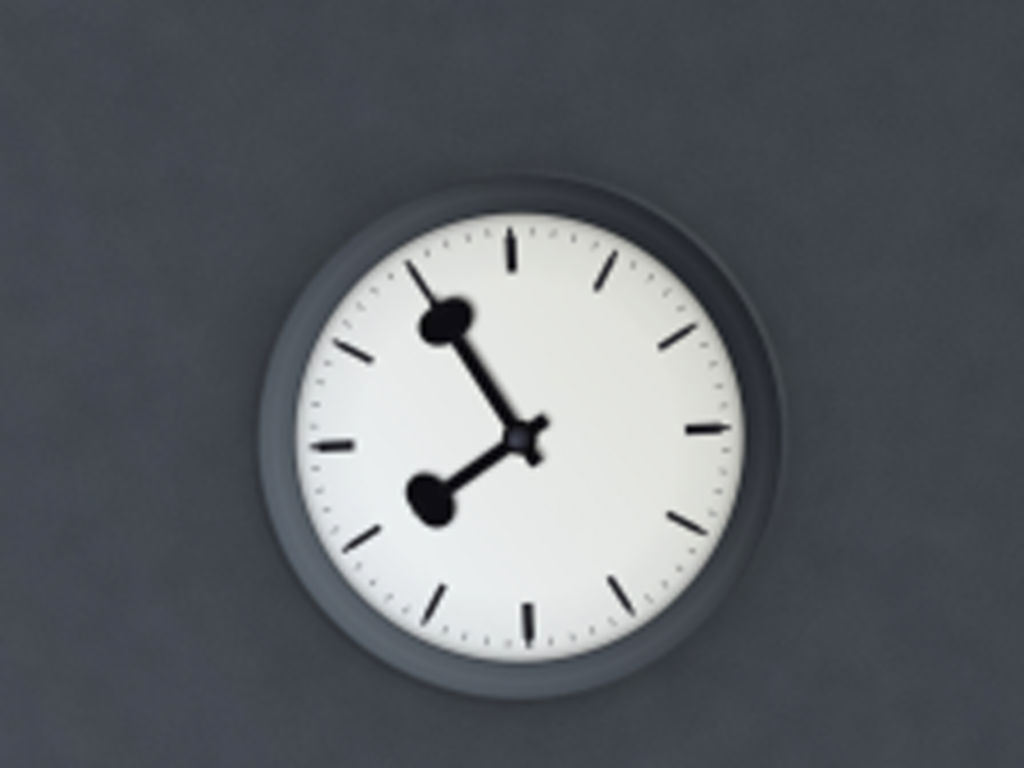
{"hour": 7, "minute": 55}
